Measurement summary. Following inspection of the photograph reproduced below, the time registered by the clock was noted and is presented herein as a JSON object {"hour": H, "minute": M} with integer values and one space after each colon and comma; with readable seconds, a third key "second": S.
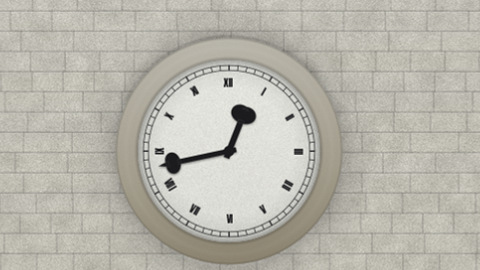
{"hour": 12, "minute": 43}
